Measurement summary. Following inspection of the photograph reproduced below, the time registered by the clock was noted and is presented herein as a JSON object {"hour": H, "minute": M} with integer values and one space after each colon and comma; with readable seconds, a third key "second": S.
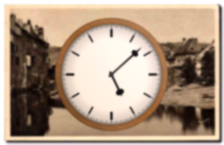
{"hour": 5, "minute": 8}
